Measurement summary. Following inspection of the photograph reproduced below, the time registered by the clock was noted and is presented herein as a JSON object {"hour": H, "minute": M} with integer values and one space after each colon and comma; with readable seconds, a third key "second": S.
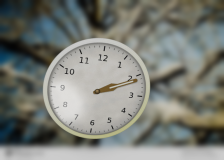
{"hour": 2, "minute": 11}
